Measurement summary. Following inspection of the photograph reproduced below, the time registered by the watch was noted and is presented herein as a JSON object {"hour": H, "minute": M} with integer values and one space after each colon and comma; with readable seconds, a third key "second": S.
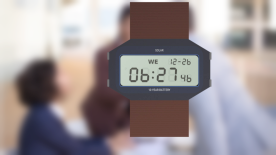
{"hour": 6, "minute": 27, "second": 46}
